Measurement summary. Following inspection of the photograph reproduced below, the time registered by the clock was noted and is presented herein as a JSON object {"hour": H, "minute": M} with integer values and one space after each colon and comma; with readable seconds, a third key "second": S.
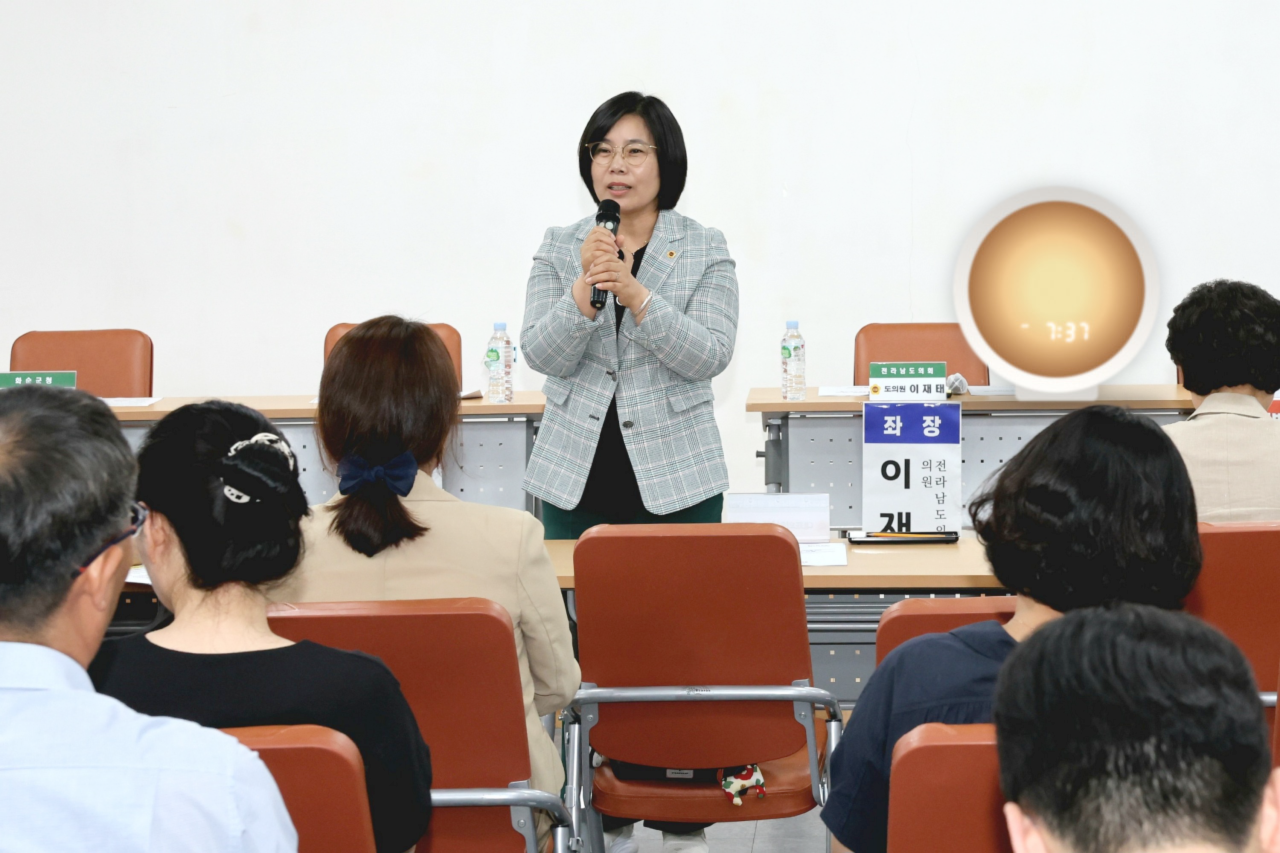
{"hour": 7, "minute": 37}
